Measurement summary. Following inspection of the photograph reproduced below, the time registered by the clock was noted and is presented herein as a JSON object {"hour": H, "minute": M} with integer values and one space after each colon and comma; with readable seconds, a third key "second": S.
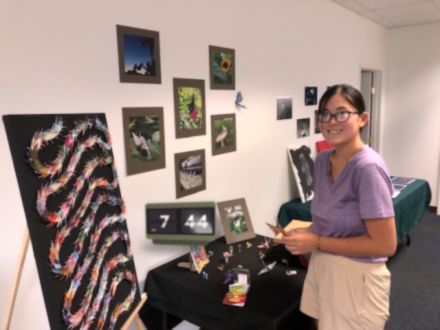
{"hour": 7, "minute": 44}
